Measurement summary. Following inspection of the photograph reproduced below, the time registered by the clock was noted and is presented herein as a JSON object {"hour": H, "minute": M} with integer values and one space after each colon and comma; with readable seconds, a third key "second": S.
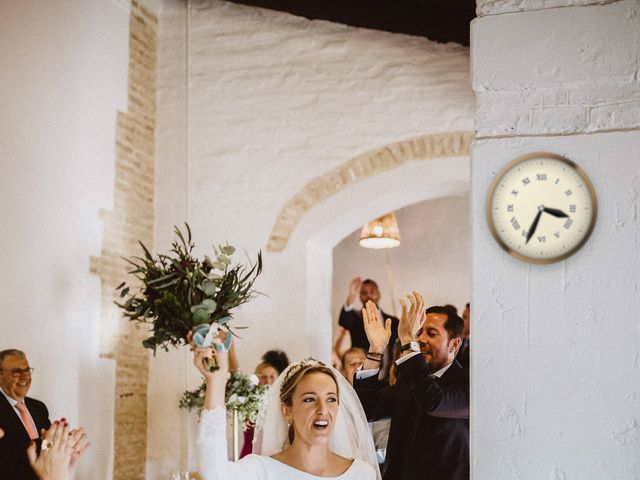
{"hour": 3, "minute": 34}
